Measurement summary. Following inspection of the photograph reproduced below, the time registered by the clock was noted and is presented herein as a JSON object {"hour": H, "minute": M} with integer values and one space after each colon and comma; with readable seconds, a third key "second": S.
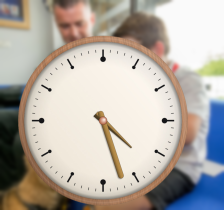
{"hour": 4, "minute": 27}
